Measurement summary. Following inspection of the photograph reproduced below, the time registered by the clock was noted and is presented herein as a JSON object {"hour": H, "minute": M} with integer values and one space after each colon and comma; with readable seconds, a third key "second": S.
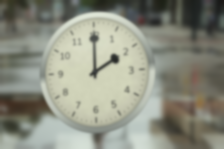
{"hour": 2, "minute": 0}
